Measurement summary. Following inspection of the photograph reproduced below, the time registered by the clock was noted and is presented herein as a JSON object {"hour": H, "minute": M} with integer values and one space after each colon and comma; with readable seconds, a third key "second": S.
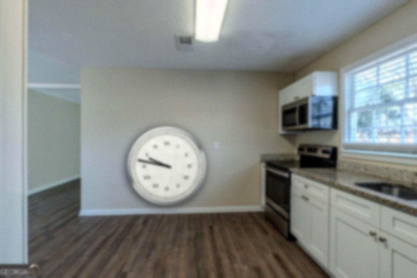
{"hour": 9, "minute": 47}
